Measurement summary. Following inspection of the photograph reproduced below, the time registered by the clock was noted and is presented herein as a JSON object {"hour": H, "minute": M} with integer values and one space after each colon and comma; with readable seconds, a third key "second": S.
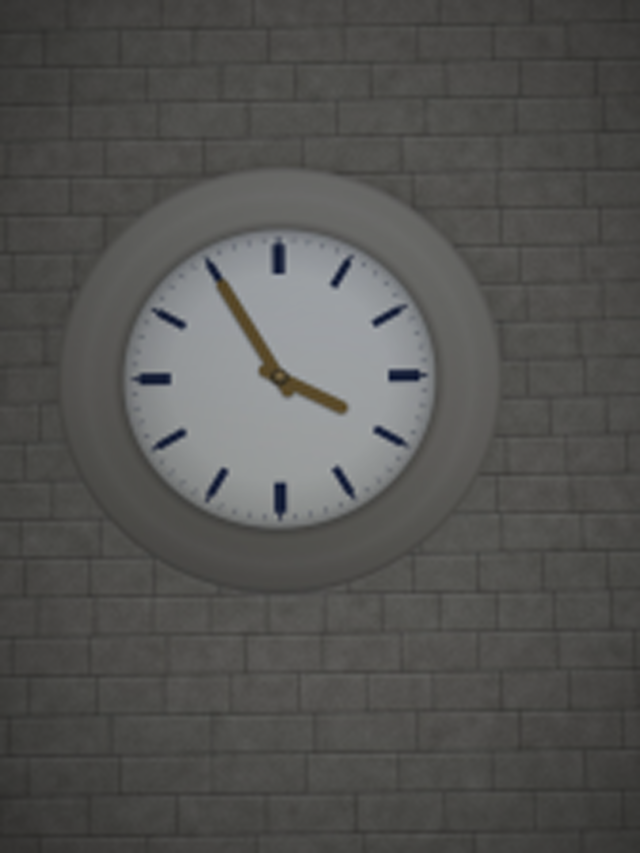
{"hour": 3, "minute": 55}
